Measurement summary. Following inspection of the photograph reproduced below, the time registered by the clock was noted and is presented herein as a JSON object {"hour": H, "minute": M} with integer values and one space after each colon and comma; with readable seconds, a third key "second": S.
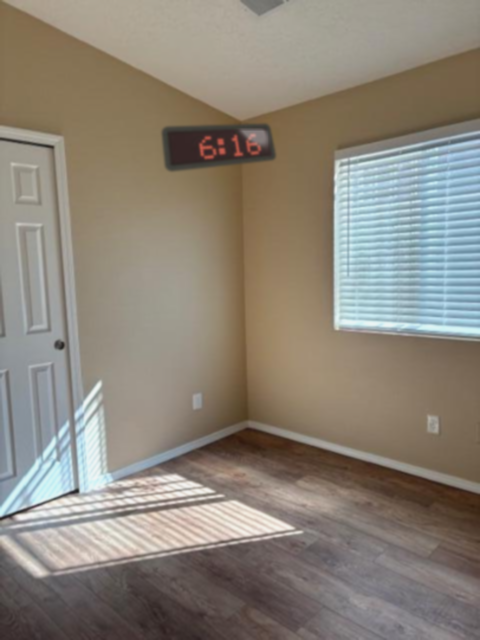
{"hour": 6, "minute": 16}
